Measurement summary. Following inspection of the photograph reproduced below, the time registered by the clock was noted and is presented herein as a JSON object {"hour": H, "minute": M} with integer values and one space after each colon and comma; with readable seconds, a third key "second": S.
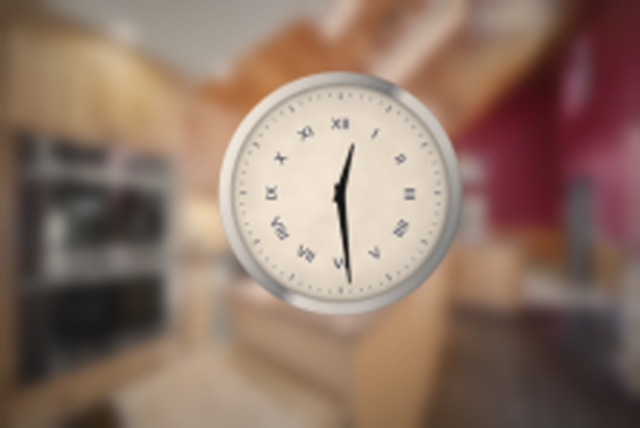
{"hour": 12, "minute": 29}
